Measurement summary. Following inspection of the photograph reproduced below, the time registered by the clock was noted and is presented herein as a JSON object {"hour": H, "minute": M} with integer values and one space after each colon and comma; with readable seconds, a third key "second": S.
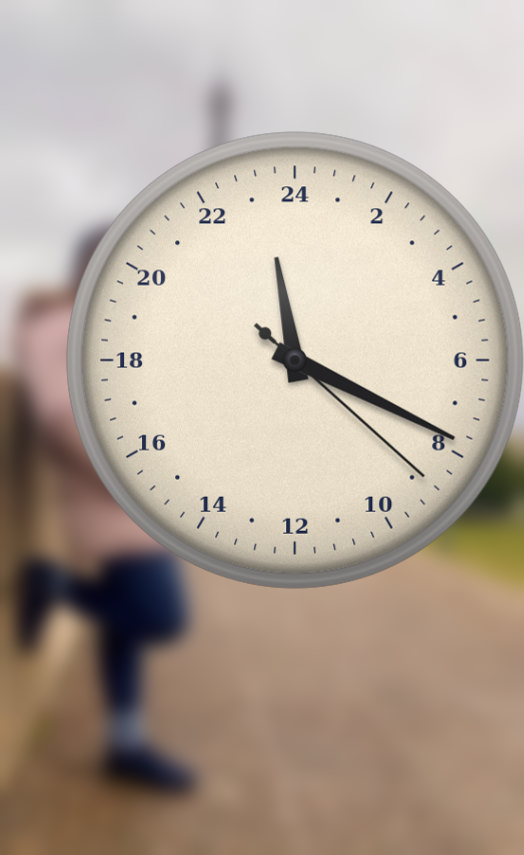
{"hour": 23, "minute": 19, "second": 22}
